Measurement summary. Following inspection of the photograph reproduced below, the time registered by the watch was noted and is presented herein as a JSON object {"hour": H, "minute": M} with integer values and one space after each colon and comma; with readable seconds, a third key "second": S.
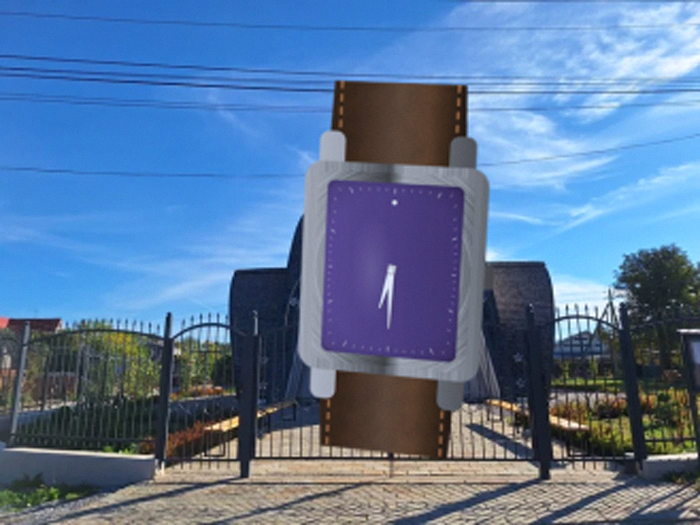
{"hour": 6, "minute": 30}
